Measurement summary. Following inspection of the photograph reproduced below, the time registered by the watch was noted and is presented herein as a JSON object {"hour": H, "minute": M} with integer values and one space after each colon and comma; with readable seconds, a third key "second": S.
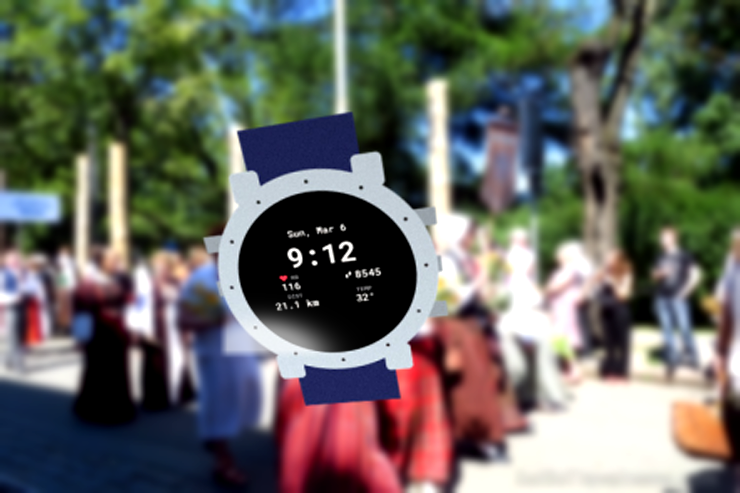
{"hour": 9, "minute": 12}
